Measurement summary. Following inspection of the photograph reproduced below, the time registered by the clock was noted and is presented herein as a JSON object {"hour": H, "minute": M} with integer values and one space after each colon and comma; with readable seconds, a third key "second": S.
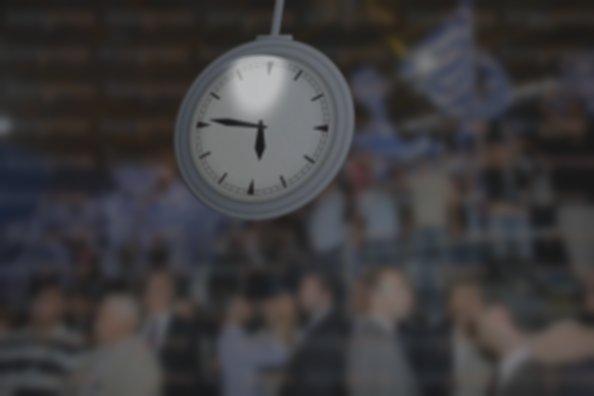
{"hour": 5, "minute": 46}
